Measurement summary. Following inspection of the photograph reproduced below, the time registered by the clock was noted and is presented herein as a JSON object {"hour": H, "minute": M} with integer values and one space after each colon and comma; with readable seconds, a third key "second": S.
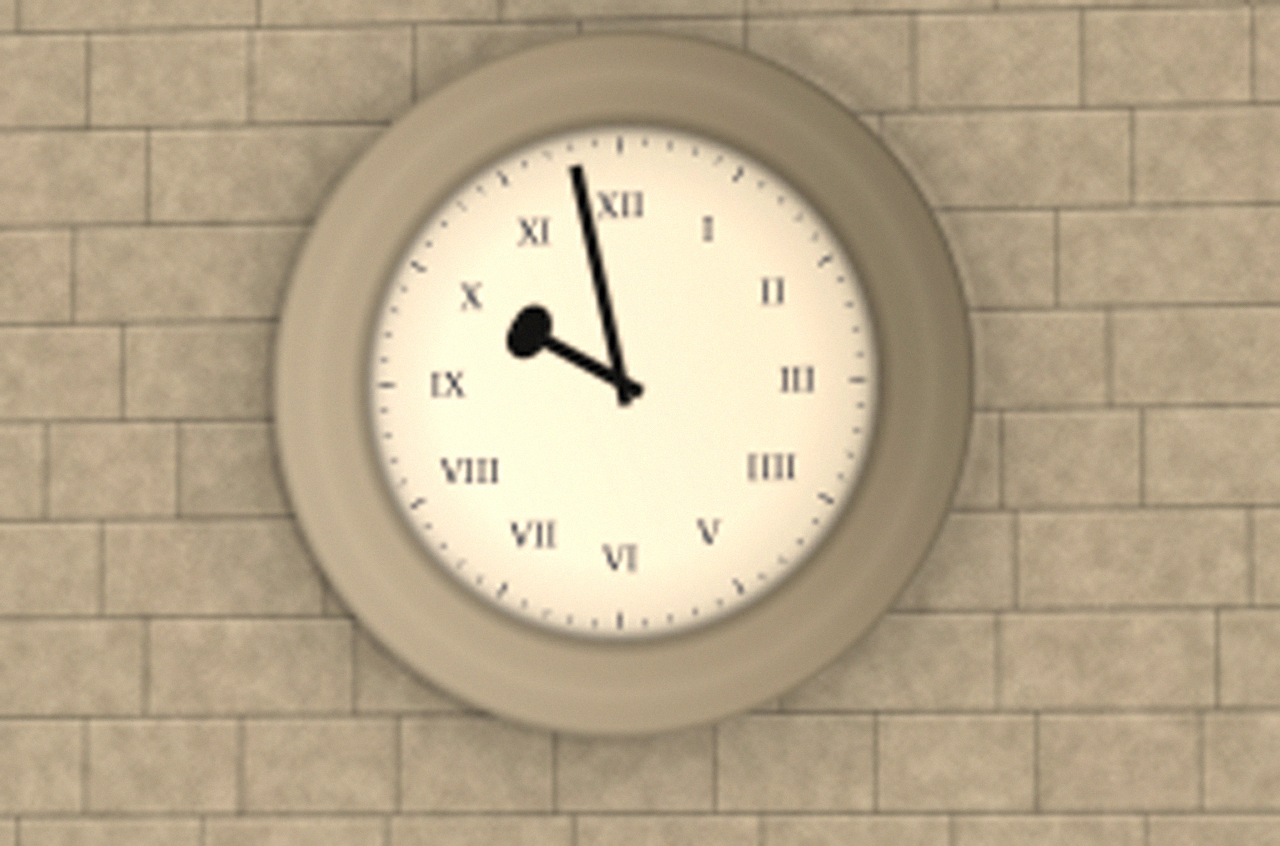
{"hour": 9, "minute": 58}
